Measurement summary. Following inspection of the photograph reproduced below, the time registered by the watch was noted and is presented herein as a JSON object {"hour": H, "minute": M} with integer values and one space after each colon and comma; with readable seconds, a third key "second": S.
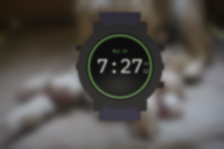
{"hour": 7, "minute": 27}
